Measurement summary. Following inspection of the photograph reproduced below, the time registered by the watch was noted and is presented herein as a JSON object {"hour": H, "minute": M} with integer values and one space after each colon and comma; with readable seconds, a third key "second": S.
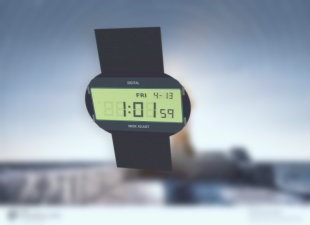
{"hour": 1, "minute": 1, "second": 59}
